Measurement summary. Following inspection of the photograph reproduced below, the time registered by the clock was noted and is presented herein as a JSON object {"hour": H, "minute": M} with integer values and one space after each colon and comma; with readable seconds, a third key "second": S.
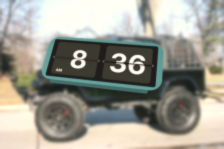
{"hour": 8, "minute": 36}
